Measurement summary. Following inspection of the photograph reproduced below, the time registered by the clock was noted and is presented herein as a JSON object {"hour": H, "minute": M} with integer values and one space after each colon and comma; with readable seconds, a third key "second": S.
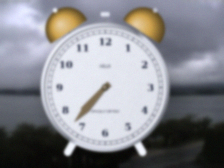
{"hour": 7, "minute": 37}
